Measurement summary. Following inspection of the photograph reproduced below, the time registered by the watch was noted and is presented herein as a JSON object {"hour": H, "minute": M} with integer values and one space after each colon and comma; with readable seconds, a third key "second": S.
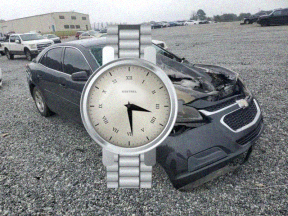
{"hour": 3, "minute": 29}
